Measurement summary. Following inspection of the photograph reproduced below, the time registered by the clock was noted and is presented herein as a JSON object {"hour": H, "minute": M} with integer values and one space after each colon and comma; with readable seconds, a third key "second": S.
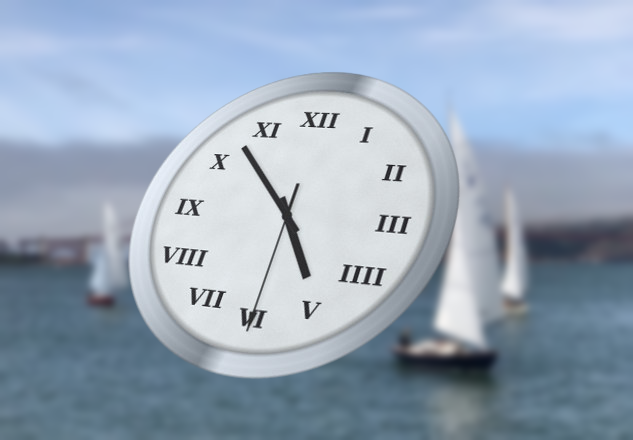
{"hour": 4, "minute": 52, "second": 30}
